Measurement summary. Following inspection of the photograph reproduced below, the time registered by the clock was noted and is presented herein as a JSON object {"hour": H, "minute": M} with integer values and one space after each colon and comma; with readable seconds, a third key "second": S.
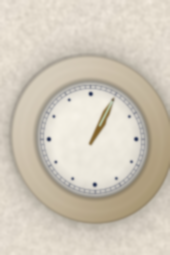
{"hour": 1, "minute": 5}
